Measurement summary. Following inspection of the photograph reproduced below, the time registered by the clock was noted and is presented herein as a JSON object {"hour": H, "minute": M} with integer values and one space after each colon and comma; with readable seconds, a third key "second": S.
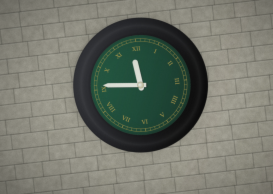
{"hour": 11, "minute": 46}
